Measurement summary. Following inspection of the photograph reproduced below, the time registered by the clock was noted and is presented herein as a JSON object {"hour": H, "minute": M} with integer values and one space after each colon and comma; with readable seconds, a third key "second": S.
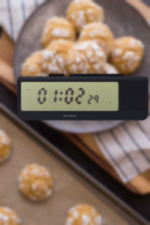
{"hour": 1, "minute": 2, "second": 29}
